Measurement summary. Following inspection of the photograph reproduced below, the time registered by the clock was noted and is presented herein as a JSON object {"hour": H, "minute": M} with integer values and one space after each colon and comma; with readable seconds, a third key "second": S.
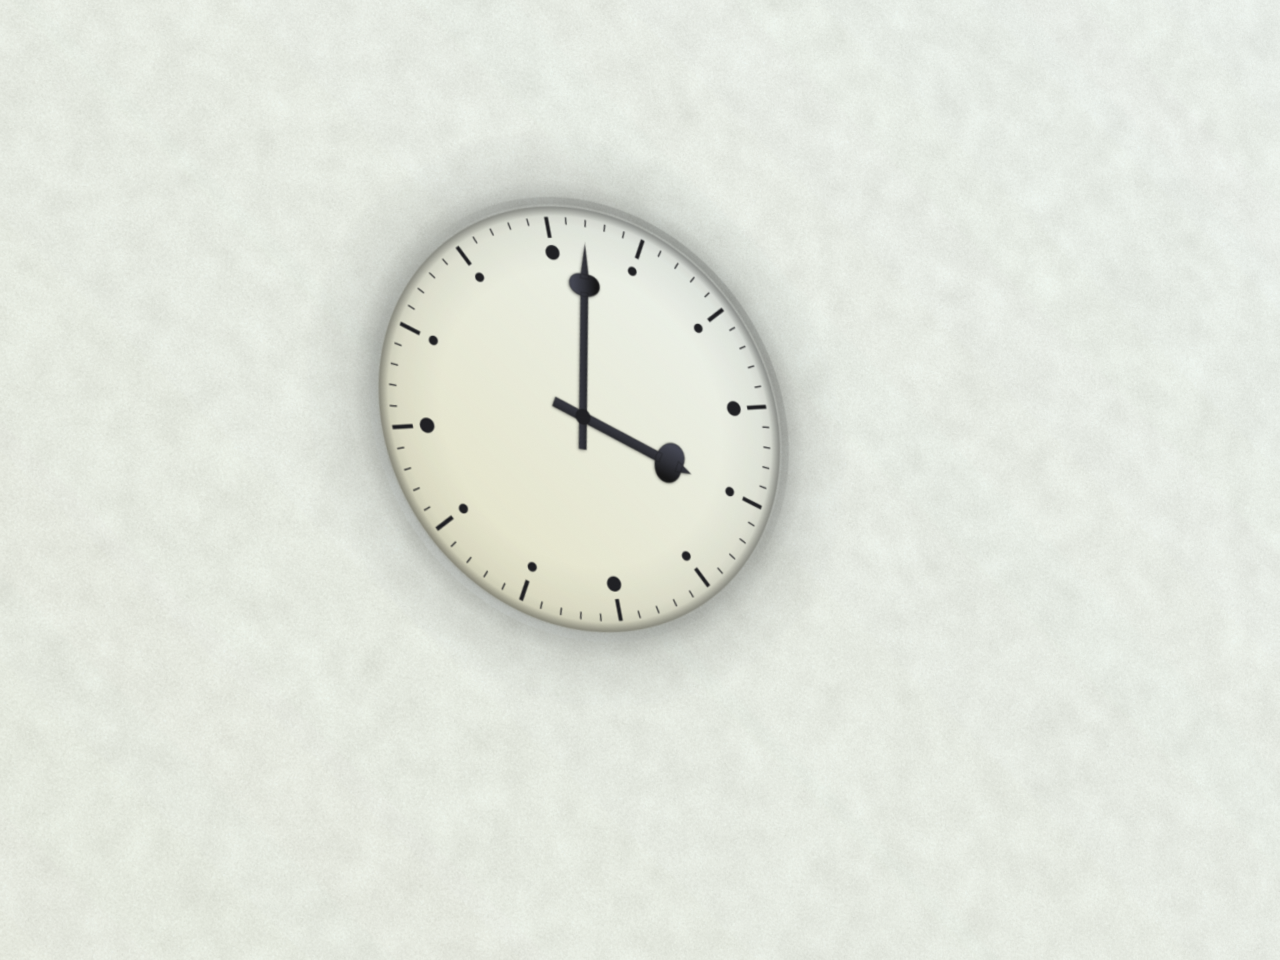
{"hour": 4, "minute": 2}
